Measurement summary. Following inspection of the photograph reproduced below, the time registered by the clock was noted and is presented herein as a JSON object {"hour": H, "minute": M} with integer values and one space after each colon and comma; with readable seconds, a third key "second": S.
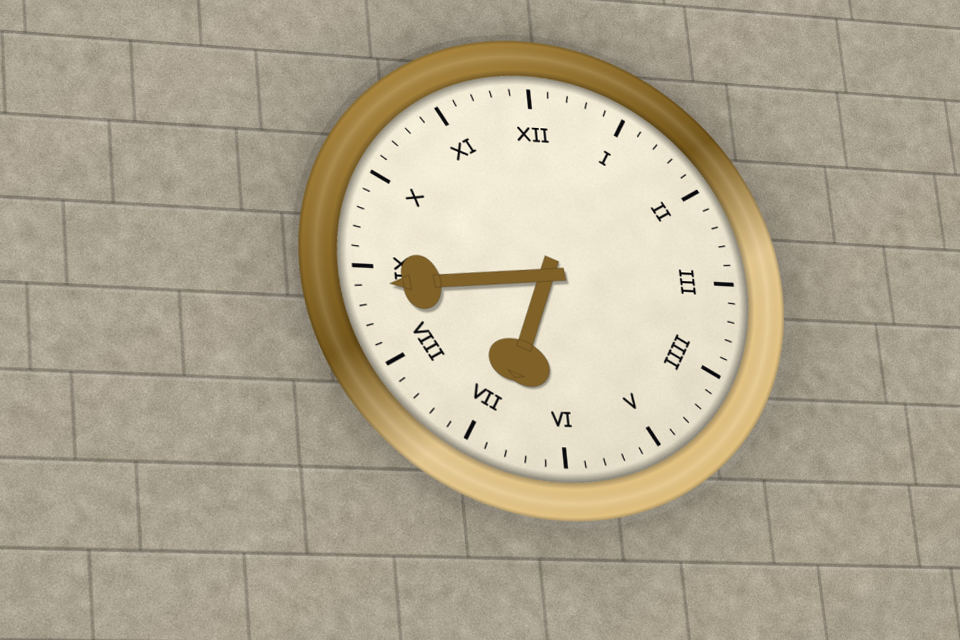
{"hour": 6, "minute": 44}
